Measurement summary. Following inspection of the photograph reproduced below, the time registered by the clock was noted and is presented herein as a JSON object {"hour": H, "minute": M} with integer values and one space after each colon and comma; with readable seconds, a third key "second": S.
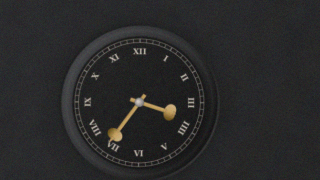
{"hour": 3, "minute": 36}
